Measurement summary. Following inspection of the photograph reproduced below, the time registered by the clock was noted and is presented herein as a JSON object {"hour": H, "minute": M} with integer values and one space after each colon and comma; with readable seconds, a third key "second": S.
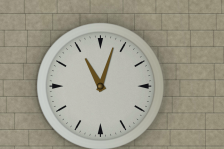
{"hour": 11, "minute": 3}
